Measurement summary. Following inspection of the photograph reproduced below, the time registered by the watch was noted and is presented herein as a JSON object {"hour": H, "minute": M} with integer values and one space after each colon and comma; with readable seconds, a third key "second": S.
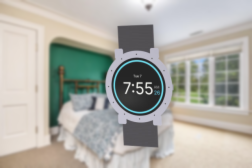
{"hour": 7, "minute": 55}
